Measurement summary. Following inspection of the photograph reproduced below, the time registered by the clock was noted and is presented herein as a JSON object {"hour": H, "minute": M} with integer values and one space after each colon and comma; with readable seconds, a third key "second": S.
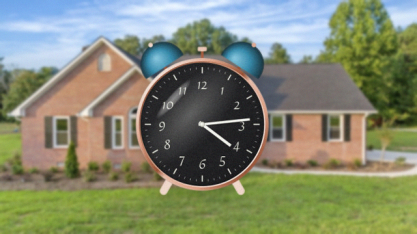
{"hour": 4, "minute": 14}
